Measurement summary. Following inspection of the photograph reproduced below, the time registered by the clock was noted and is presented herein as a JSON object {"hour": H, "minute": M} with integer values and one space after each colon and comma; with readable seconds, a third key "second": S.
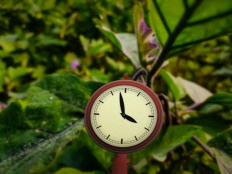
{"hour": 3, "minute": 58}
